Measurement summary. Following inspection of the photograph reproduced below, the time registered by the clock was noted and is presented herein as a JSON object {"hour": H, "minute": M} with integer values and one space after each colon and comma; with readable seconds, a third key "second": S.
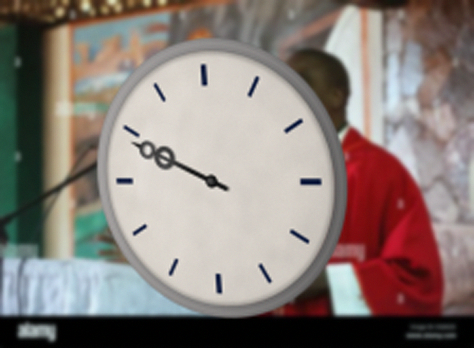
{"hour": 9, "minute": 49}
